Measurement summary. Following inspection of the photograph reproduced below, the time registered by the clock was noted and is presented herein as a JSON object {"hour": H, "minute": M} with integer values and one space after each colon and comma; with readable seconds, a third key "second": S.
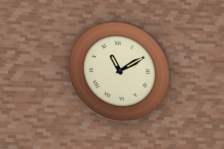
{"hour": 11, "minute": 10}
